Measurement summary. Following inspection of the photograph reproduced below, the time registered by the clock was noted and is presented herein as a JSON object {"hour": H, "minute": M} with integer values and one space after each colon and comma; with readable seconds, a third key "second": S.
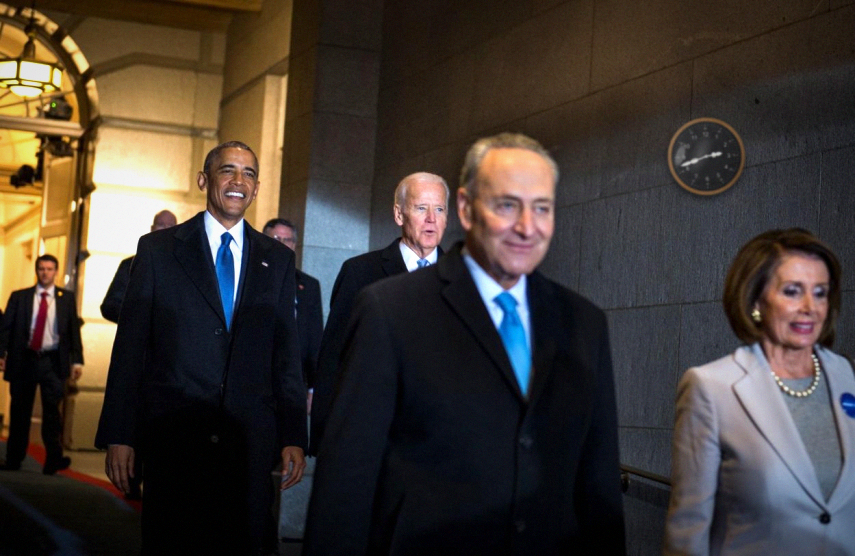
{"hour": 2, "minute": 42}
